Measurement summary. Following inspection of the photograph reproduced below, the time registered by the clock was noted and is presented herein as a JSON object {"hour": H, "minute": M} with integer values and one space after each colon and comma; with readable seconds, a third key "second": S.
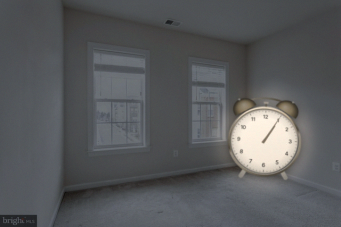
{"hour": 1, "minute": 5}
